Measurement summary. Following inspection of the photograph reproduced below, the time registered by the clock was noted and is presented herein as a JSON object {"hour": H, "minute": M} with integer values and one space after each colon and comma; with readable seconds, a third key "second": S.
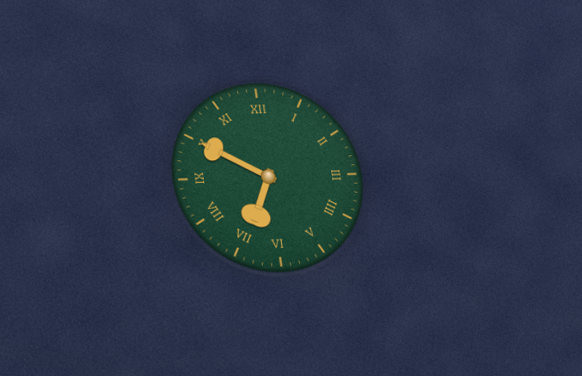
{"hour": 6, "minute": 50}
